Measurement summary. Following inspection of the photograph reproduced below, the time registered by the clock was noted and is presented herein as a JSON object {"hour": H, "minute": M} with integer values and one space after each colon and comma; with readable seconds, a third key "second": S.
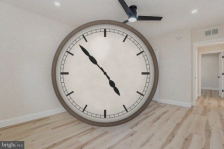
{"hour": 4, "minute": 53}
